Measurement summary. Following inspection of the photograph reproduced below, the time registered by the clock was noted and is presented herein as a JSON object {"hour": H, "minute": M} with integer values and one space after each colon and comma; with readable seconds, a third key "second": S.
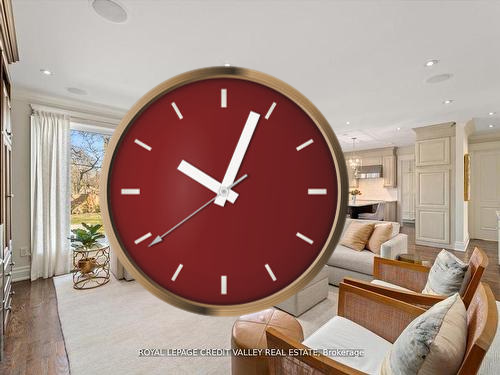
{"hour": 10, "minute": 3, "second": 39}
